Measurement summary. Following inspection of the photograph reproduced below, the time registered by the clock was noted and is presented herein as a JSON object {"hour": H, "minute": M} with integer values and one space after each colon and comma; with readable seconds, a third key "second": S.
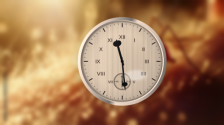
{"hour": 11, "minute": 29}
